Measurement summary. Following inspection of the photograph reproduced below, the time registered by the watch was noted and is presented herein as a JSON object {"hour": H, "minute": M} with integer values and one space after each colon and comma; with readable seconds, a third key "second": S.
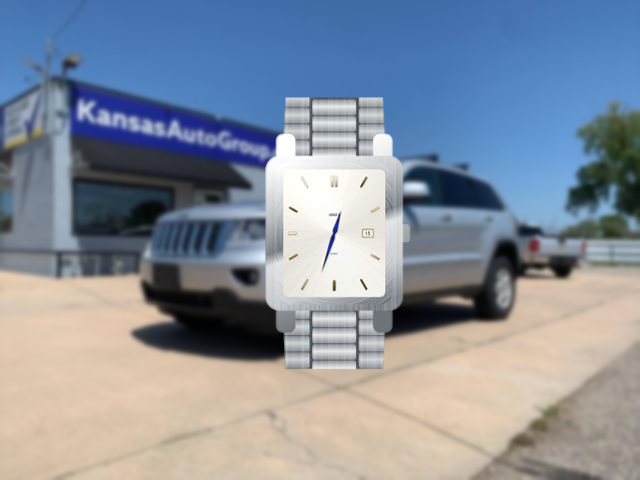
{"hour": 12, "minute": 33}
